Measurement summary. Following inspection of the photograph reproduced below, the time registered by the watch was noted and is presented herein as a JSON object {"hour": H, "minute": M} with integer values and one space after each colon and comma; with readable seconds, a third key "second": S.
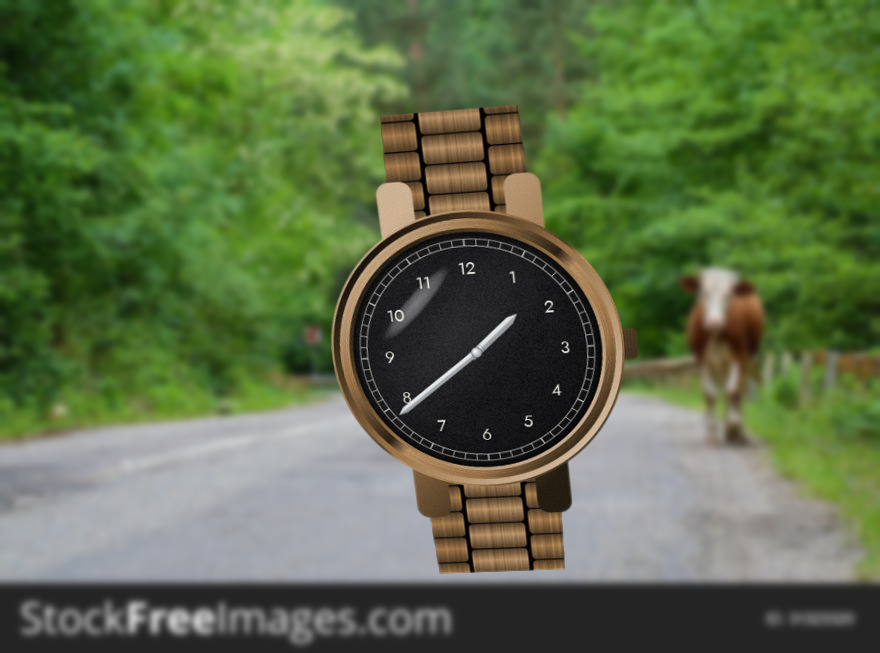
{"hour": 1, "minute": 39}
